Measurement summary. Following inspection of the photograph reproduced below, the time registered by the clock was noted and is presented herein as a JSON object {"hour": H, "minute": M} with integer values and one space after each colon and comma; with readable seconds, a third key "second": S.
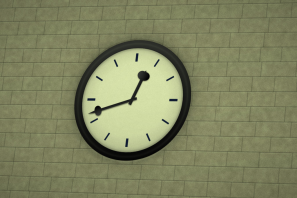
{"hour": 12, "minute": 42}
